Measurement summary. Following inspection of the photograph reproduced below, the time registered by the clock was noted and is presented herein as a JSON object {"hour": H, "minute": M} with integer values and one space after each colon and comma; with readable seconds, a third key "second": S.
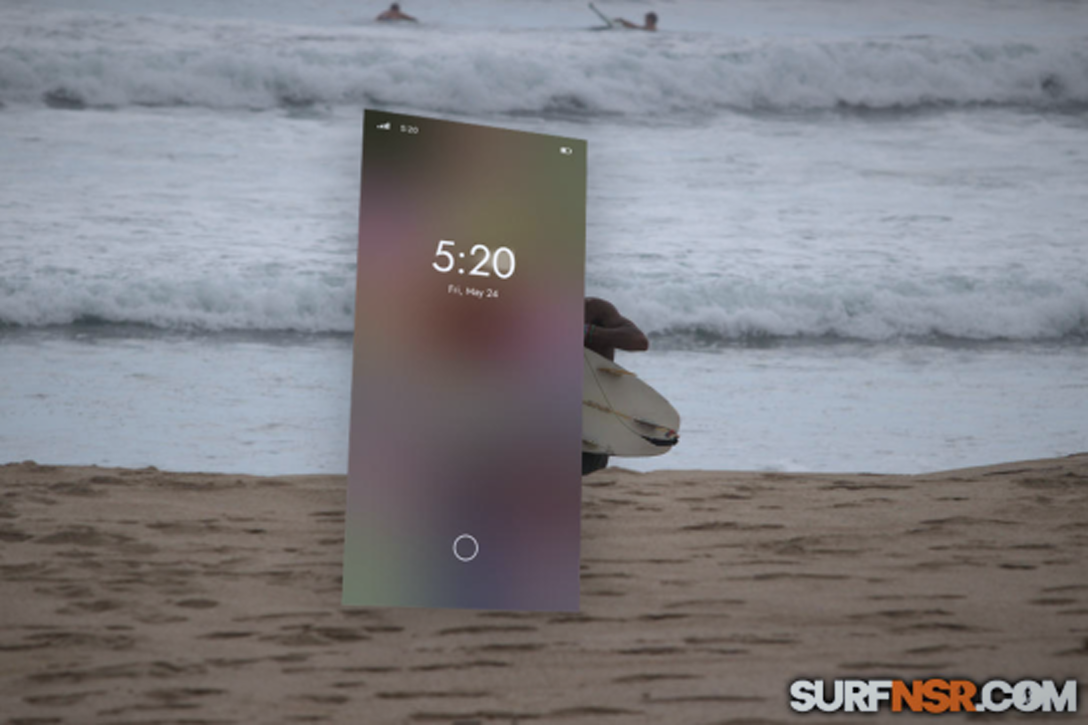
{"hour": 5, "minute": 20}
